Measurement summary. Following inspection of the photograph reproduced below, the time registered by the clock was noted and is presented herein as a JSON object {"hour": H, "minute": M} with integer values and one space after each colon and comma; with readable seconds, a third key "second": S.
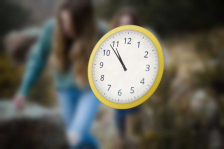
{"hour": 10, "minute": 53}
